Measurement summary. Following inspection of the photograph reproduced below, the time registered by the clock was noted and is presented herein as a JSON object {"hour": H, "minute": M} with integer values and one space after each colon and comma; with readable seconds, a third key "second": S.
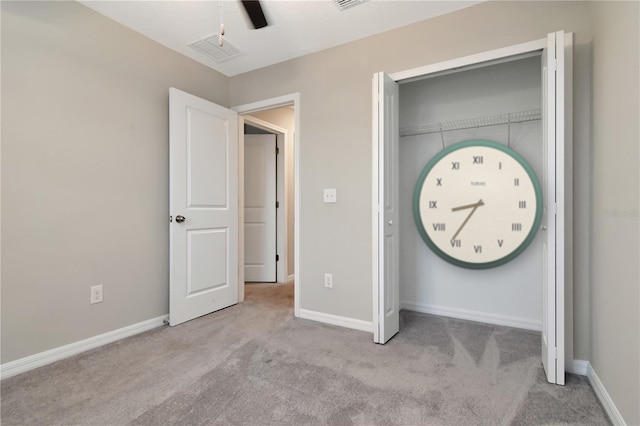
{"hour": 8, "minute": 36}
